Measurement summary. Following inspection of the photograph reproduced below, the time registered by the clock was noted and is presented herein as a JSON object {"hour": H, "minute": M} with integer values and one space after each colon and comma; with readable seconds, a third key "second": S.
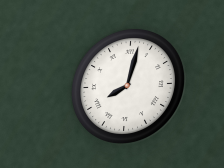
{"hour": 8, "minute": 2}
